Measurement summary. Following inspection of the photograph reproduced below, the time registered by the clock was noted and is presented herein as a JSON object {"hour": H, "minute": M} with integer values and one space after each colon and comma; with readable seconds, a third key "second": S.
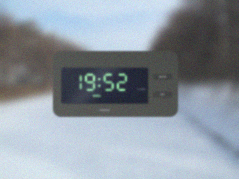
{"hour": 19, "minute": 52}
